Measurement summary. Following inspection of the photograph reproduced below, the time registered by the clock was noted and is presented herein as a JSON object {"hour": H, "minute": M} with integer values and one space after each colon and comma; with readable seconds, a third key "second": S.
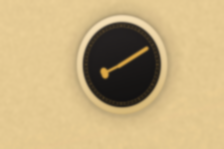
{"hour": 8, "minute": 10}
